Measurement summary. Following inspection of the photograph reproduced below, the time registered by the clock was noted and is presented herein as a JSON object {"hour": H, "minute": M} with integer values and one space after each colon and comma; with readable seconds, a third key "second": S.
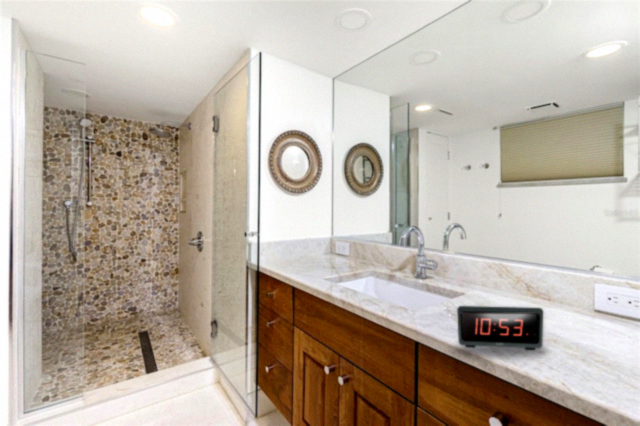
{"hour": 10, "minute": 53}
